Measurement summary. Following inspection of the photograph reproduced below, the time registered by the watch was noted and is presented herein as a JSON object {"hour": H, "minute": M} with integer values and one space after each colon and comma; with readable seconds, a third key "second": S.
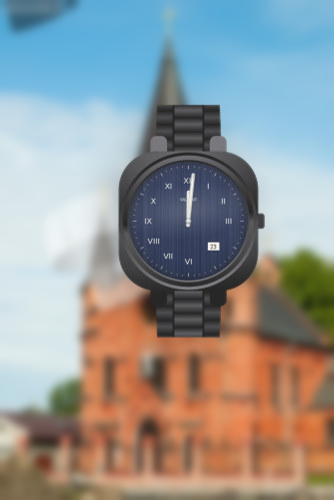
{"hour": 12, "minute": 1}
